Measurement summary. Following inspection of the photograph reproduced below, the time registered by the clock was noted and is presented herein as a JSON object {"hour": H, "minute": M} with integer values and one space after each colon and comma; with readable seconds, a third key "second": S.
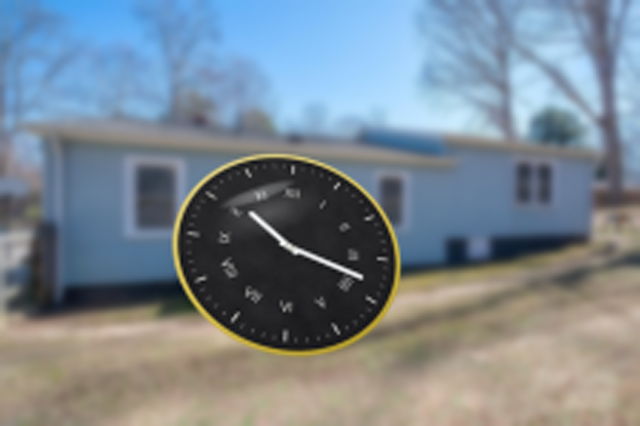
{"hour": 10, "minute": 18}
